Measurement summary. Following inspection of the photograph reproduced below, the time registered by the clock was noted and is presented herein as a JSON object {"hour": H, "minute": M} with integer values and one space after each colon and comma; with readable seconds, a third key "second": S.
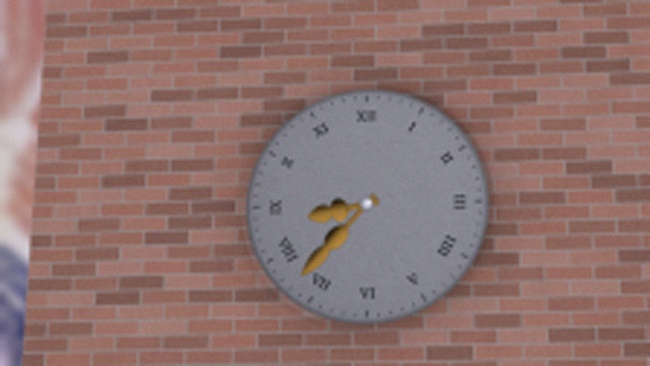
{"hour": 8, "minute": 37}
